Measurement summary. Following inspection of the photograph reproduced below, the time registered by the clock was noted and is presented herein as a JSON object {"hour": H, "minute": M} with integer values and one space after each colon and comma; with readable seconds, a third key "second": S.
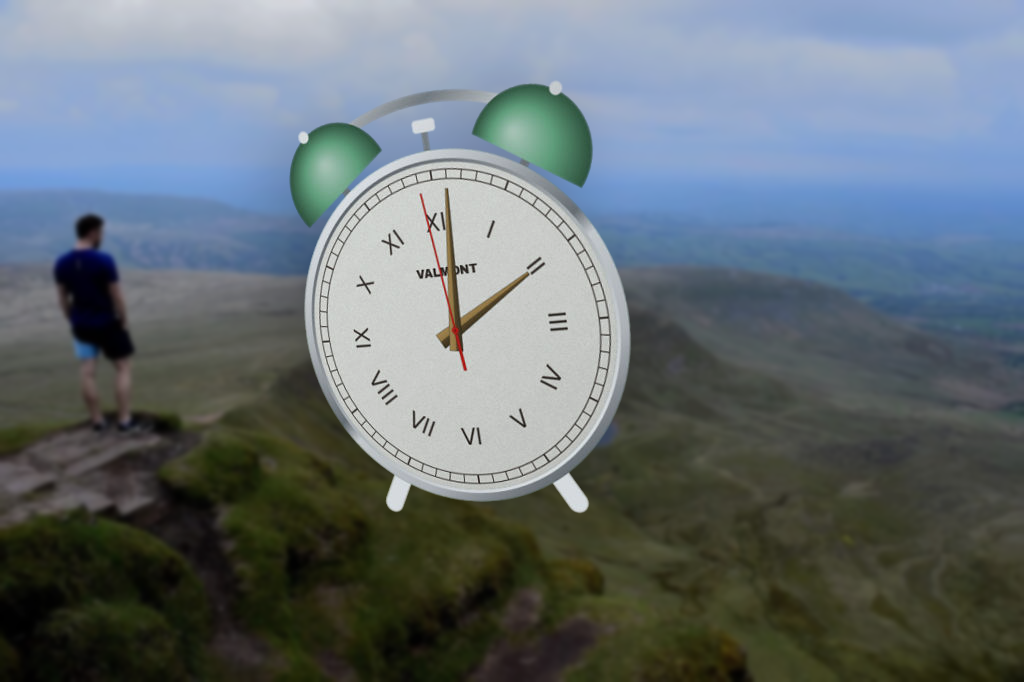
{"hour": 2, "minute": 0, "second": 59}
